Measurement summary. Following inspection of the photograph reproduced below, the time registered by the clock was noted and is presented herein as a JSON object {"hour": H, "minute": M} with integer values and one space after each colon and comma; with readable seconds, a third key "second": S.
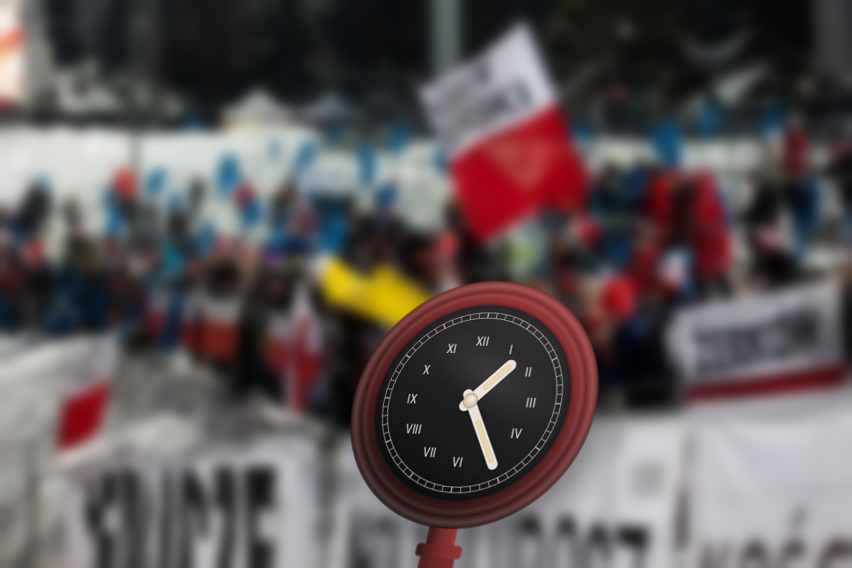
{"hour": 1, "minute": 25}
